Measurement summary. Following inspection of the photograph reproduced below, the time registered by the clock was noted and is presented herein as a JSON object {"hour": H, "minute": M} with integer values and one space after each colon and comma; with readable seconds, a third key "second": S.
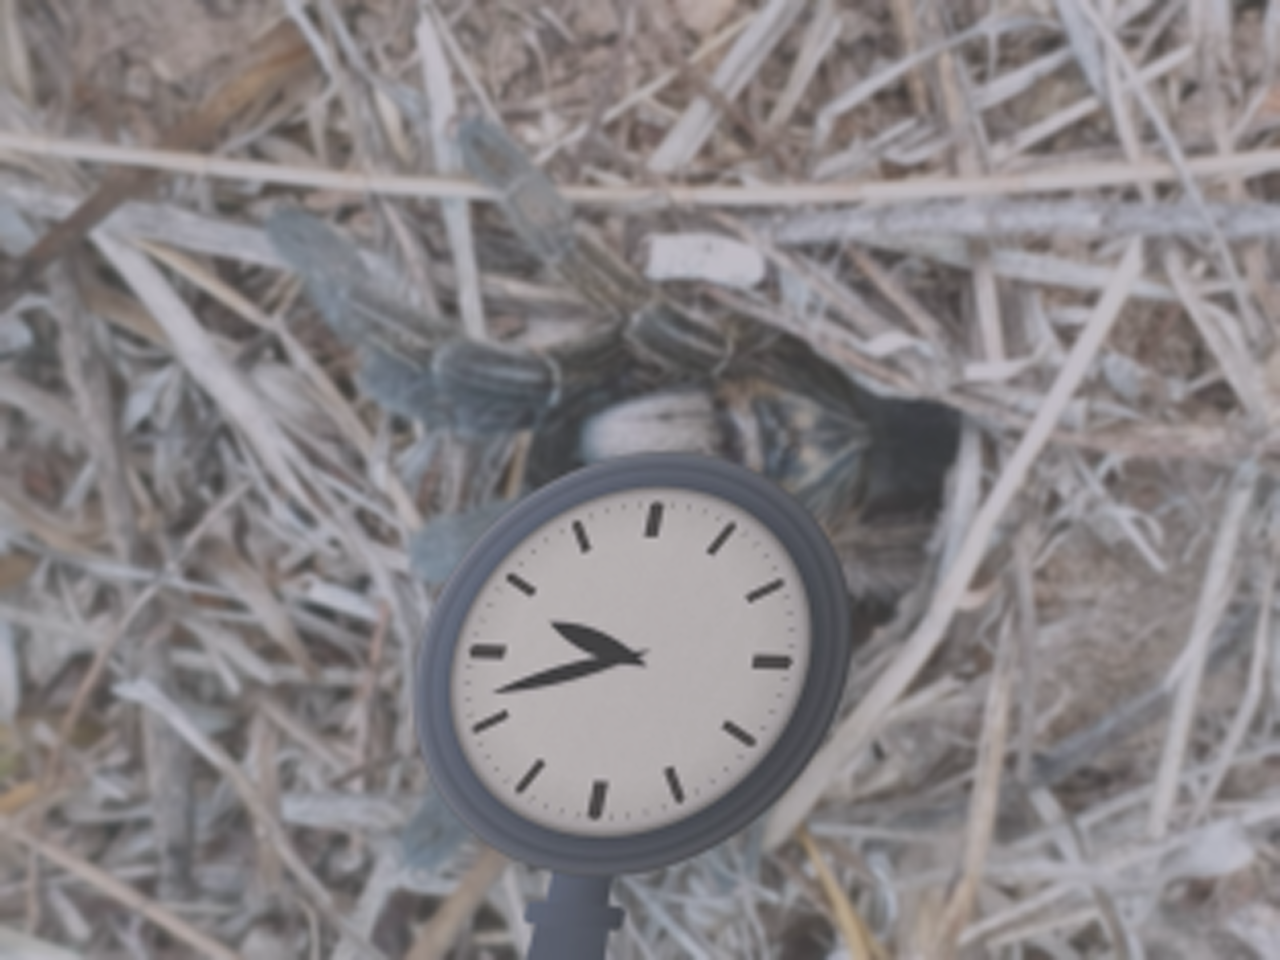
{"hour": 9, "minute": 42}
